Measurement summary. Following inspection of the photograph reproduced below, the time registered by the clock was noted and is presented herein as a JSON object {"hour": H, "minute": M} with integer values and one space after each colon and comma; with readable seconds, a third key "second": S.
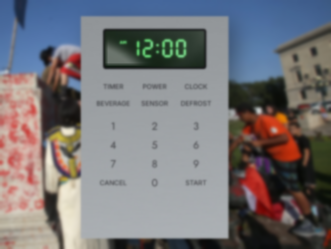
{"hour": 12, "minute": 0}
